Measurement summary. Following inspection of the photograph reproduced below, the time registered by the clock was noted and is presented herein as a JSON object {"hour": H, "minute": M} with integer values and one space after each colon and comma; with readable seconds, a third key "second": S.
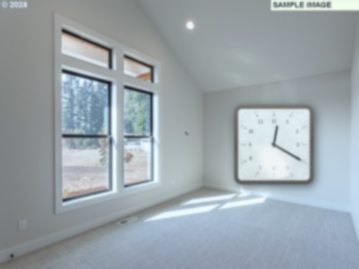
{"hour": 12, "minute": 20}
